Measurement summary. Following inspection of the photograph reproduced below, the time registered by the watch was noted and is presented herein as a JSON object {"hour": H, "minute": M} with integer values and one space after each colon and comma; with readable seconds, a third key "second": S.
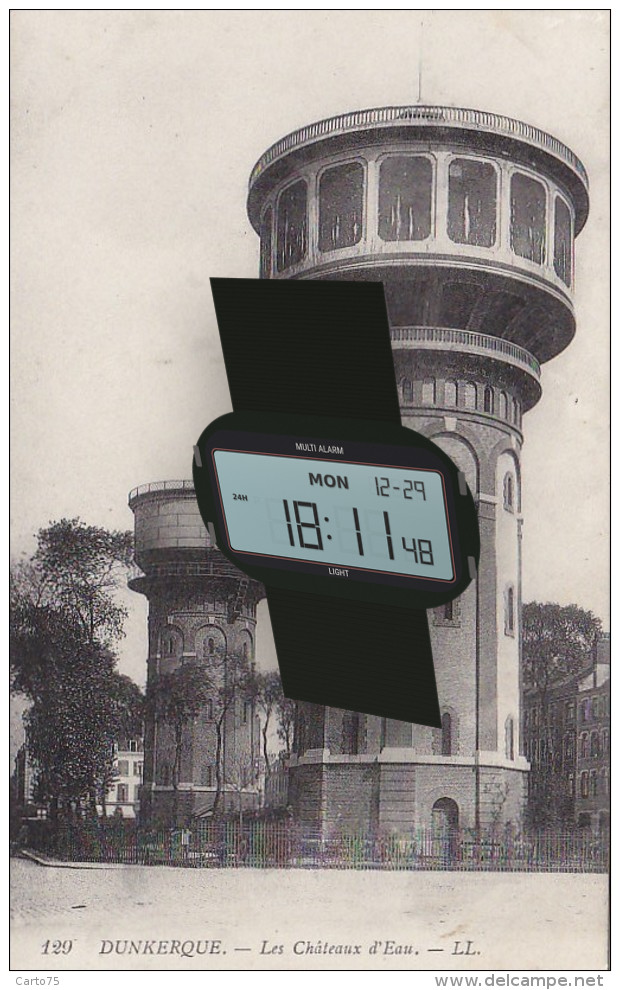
{"hour": 18, "minute": 11, "second": 48}
